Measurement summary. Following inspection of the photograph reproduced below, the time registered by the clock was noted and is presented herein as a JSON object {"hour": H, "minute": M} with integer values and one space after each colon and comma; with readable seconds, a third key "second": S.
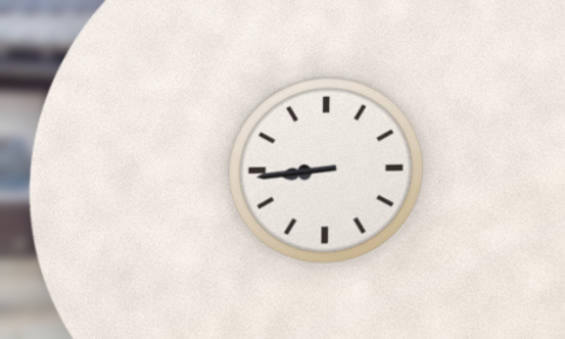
{"hour": 8, "minute": 44}
